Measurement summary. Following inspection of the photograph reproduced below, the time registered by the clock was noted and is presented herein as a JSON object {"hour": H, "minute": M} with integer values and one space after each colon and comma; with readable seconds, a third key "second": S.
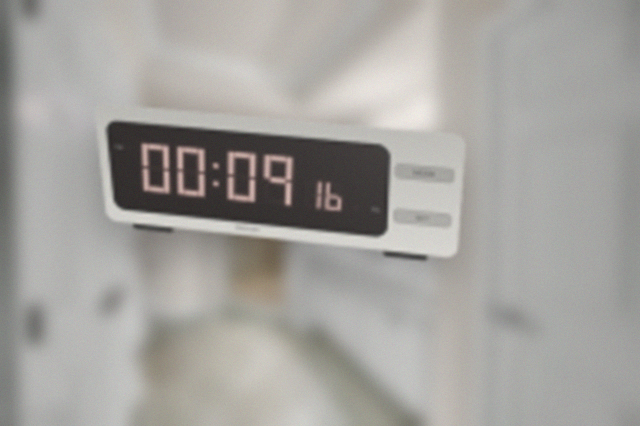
{"hour": 0, "minute": 9, "second": 16}
